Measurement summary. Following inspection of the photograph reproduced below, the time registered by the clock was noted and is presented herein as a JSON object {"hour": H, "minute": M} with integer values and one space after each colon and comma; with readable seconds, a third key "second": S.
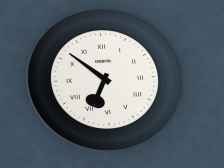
{"hour": 6, "minute": 52}
